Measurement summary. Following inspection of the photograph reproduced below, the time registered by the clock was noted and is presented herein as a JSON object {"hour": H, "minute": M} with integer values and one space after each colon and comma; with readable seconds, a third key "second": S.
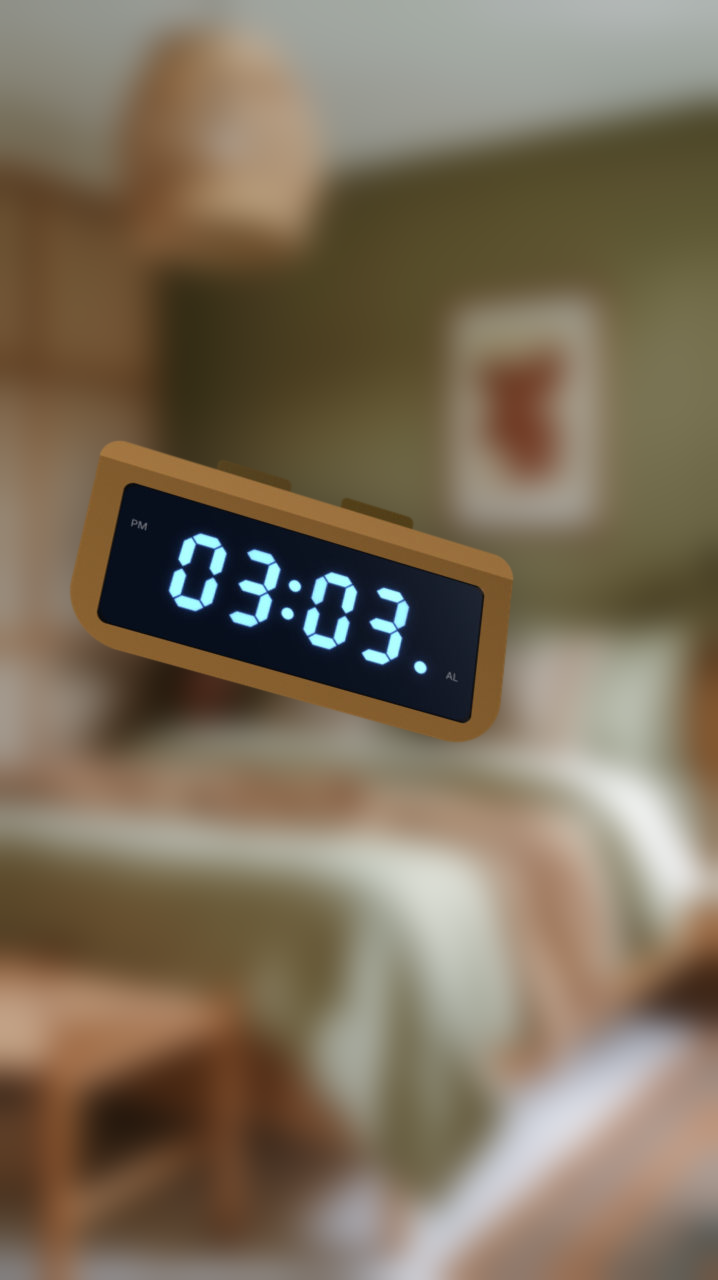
{"hour": 3, "minute": 3}
